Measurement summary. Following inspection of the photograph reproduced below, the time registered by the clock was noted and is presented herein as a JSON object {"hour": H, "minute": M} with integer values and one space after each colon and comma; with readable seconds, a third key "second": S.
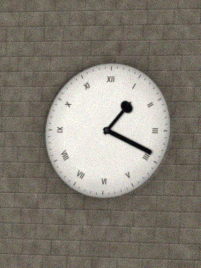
{"hour": 1, "minute": 19}
